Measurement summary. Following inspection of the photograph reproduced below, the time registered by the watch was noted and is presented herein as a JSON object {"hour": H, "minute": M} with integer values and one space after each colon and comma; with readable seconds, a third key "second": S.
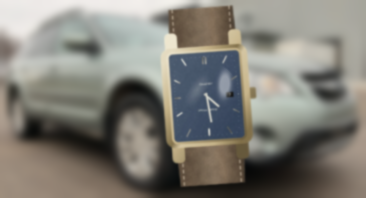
{"hour": 4, "minute": 29}
